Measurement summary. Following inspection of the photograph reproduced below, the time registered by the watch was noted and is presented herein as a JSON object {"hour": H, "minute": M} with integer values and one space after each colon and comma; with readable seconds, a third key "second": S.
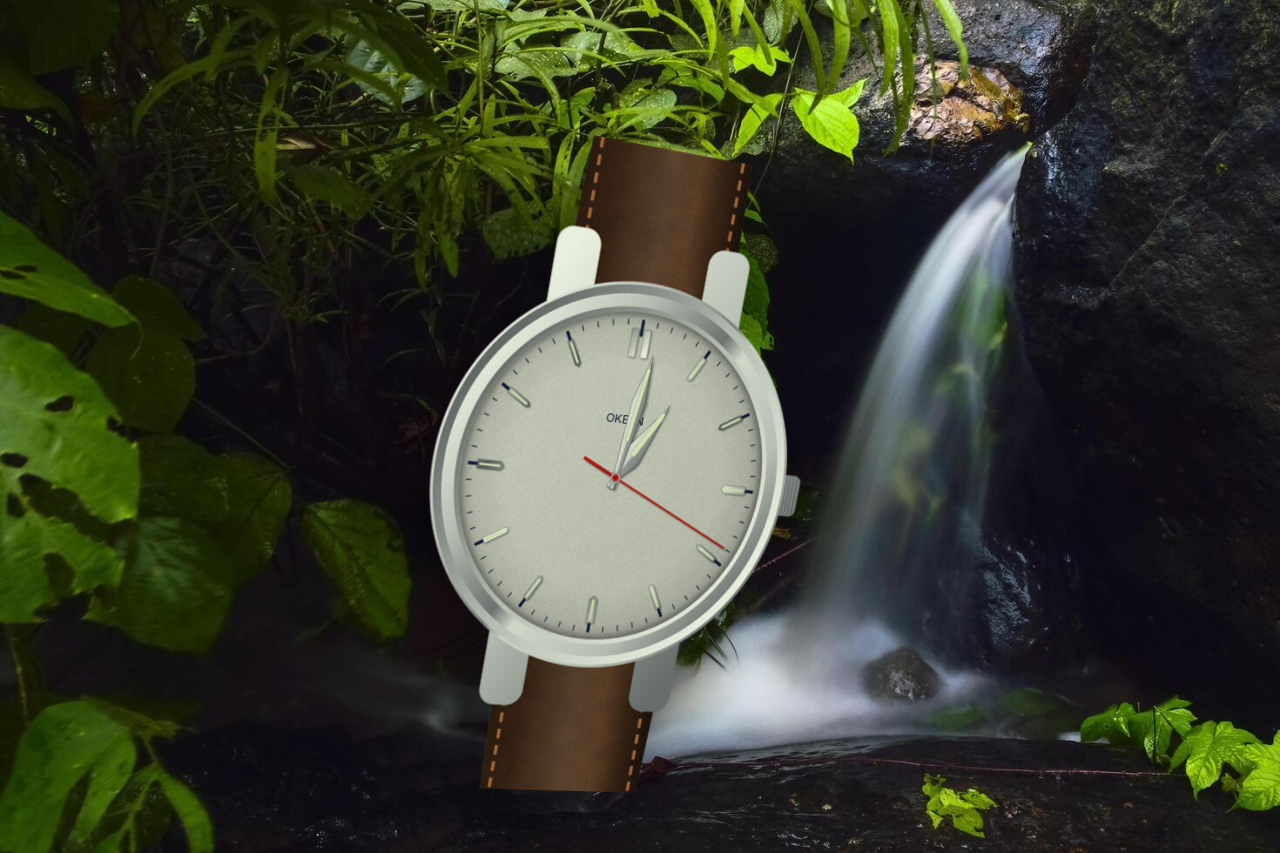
{"hour": 1, "minute": 1, "second": 19}
